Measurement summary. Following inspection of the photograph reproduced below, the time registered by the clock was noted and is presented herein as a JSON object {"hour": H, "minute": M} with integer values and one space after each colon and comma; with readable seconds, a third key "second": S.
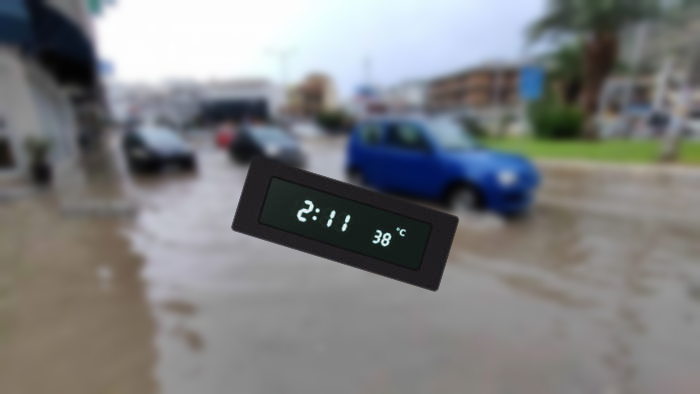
{"hour": 2, "minute": 11}
